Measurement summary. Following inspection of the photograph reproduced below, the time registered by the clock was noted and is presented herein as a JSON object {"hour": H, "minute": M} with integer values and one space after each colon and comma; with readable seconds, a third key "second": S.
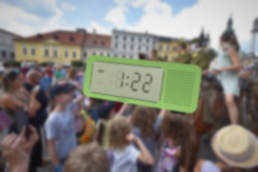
{"hour": 1, "minute": 22}
